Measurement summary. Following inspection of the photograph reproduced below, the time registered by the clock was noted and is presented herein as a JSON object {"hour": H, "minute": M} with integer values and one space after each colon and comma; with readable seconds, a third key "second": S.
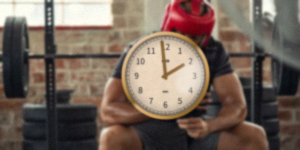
{"hour": 1, "minute": 59}
